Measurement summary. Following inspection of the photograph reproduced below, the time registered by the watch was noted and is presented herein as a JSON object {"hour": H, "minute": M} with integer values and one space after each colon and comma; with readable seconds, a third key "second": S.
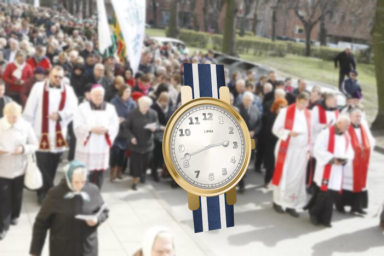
{"hour": 2, "minute": 42}
